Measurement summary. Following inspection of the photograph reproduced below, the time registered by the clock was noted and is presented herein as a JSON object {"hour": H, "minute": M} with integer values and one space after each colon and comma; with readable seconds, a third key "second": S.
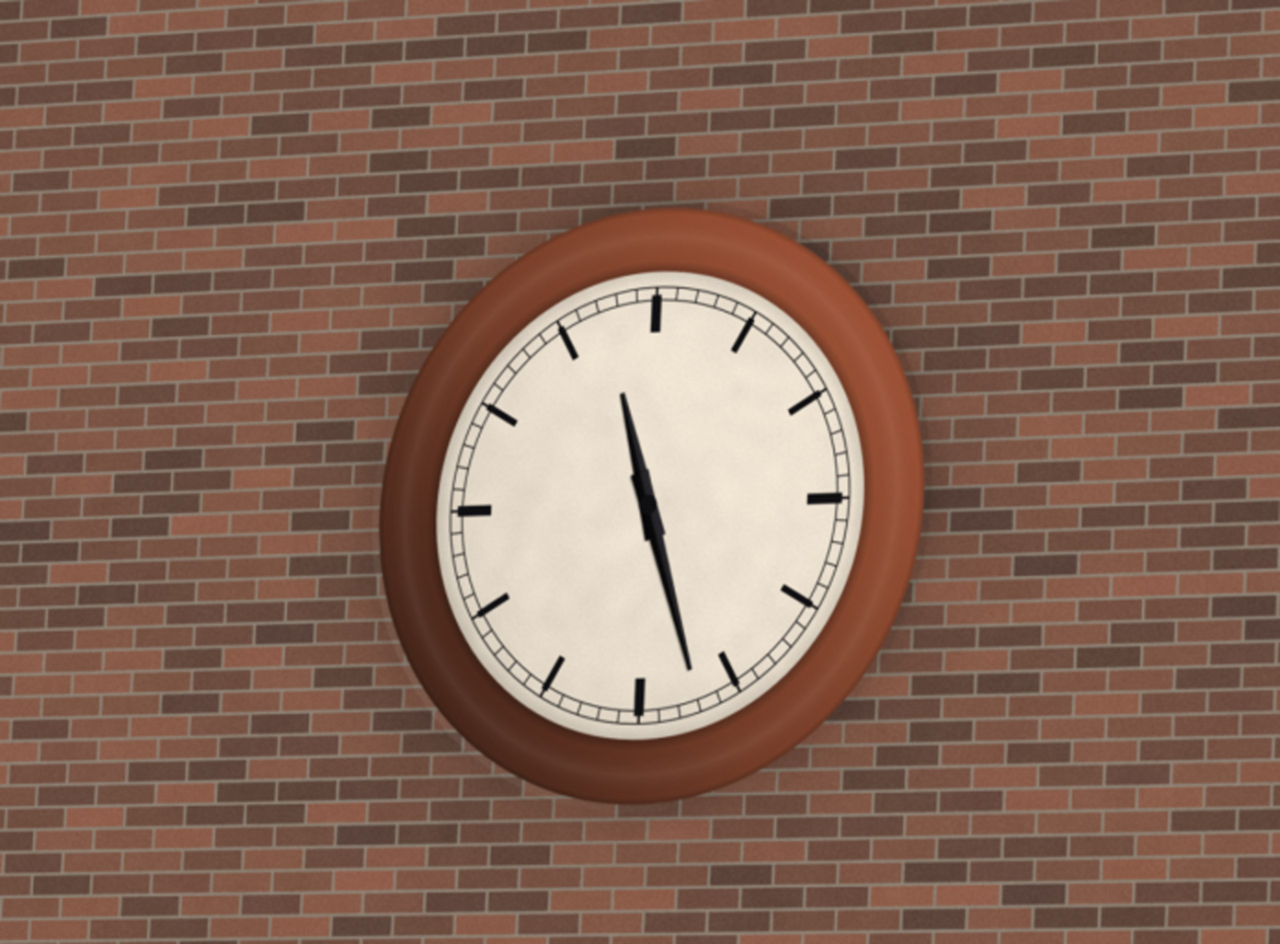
{"hour": 11, "minute": 27}
